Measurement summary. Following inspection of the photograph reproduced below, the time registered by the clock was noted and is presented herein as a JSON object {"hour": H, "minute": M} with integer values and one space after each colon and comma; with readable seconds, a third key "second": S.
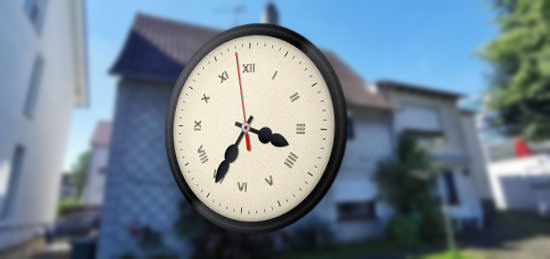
{"hour": 3, "minute": 34, "second": 58}
